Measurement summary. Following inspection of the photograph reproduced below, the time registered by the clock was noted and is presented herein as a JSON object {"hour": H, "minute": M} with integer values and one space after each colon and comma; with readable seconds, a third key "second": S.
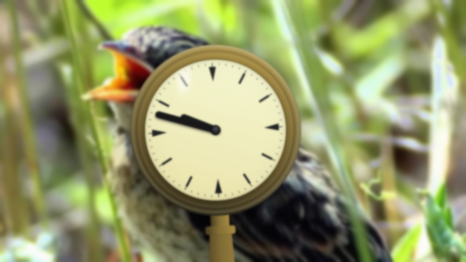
{"hour": 9, "minute": 48}
